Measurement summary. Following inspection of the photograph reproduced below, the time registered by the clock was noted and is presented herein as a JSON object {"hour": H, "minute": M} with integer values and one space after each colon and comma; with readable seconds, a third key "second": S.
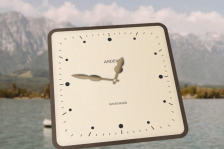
{"hour": 12, "minute": 47}
